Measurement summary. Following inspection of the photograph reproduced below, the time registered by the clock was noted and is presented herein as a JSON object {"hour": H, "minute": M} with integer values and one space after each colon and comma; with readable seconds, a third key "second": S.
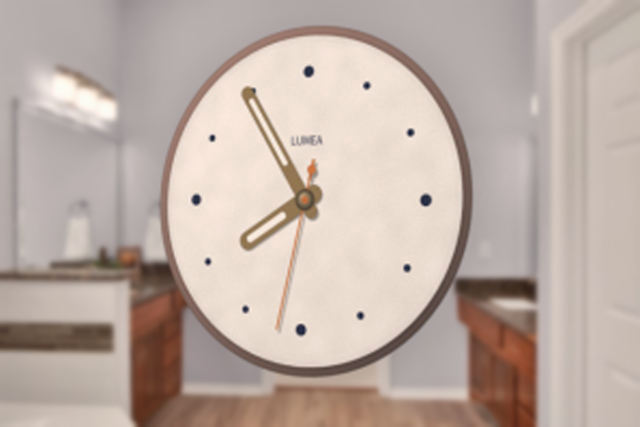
{"hour": 7, "minute": 54, "second": 32}
